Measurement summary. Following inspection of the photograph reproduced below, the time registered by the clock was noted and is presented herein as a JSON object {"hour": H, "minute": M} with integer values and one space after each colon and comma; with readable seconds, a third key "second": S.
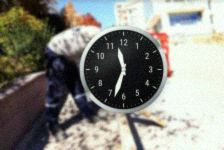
{"hour": 11, "minute": 33}
